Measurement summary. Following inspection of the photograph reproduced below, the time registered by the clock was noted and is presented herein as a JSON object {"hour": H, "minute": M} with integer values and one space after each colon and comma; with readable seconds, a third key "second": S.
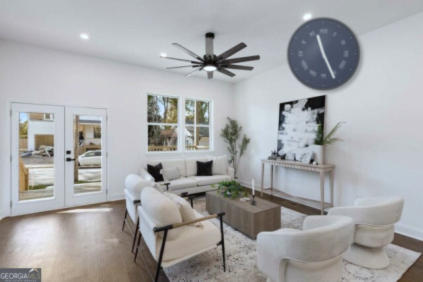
{"hour": 11, "minute": 26}
